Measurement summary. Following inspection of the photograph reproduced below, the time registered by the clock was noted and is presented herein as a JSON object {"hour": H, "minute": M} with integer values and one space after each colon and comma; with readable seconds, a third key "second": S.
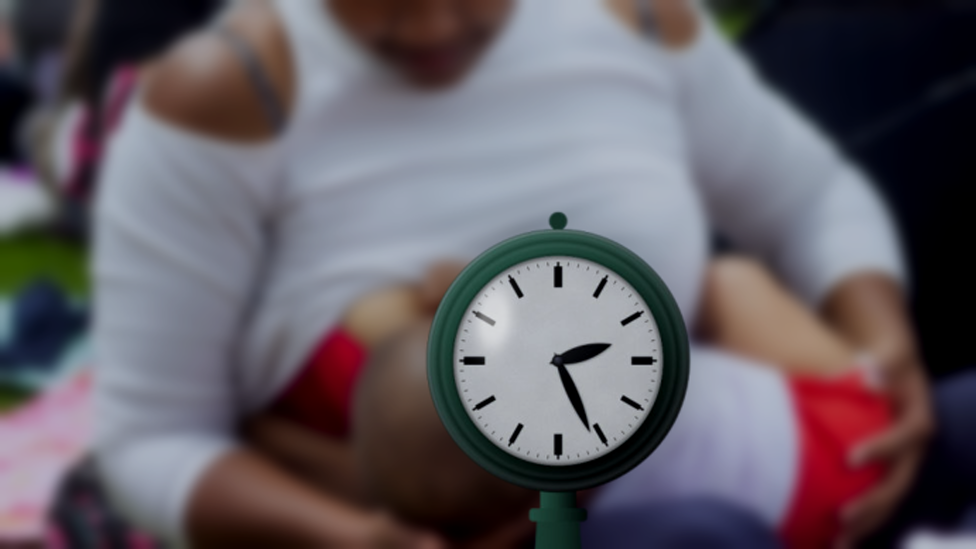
{"hour": 2, "minute": 26}
